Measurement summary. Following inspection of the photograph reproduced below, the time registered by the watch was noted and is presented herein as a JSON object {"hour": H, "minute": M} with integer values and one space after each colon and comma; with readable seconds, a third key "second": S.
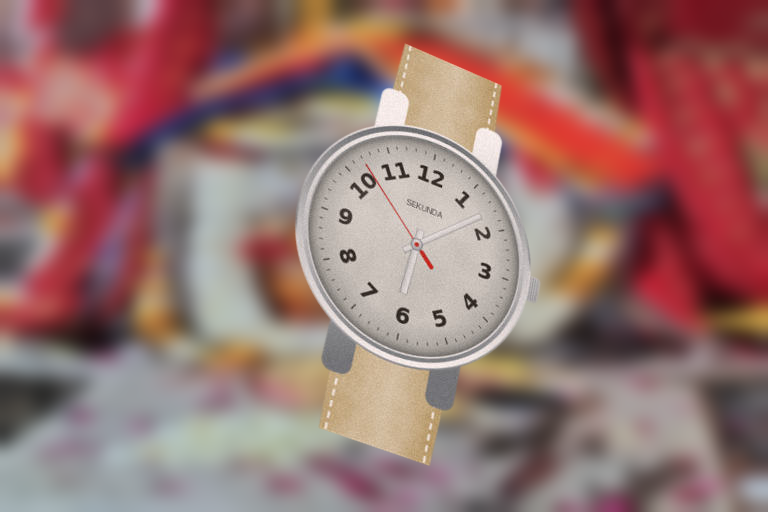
{"hour": 6, "minute": 7, "second": 52}
